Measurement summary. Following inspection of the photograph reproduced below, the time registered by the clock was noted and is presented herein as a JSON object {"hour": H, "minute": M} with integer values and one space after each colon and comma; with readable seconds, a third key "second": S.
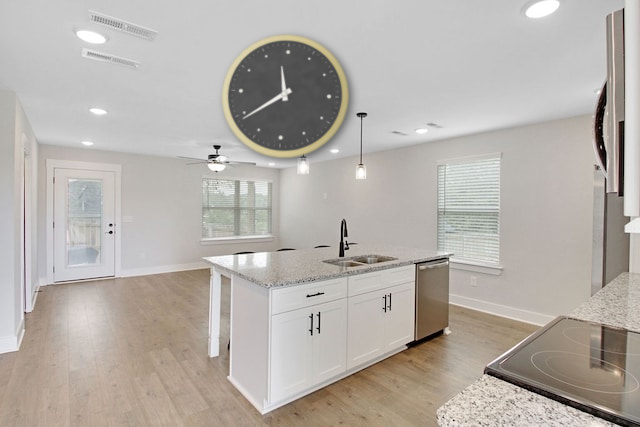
{"hour": 11, "minute": 39}
